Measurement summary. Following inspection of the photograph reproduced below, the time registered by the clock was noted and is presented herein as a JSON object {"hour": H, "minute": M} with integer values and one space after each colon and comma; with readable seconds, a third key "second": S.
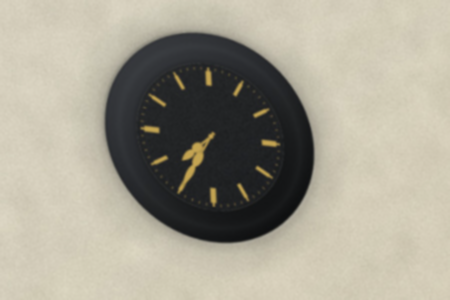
{"hour": 7, "minute": 35}
